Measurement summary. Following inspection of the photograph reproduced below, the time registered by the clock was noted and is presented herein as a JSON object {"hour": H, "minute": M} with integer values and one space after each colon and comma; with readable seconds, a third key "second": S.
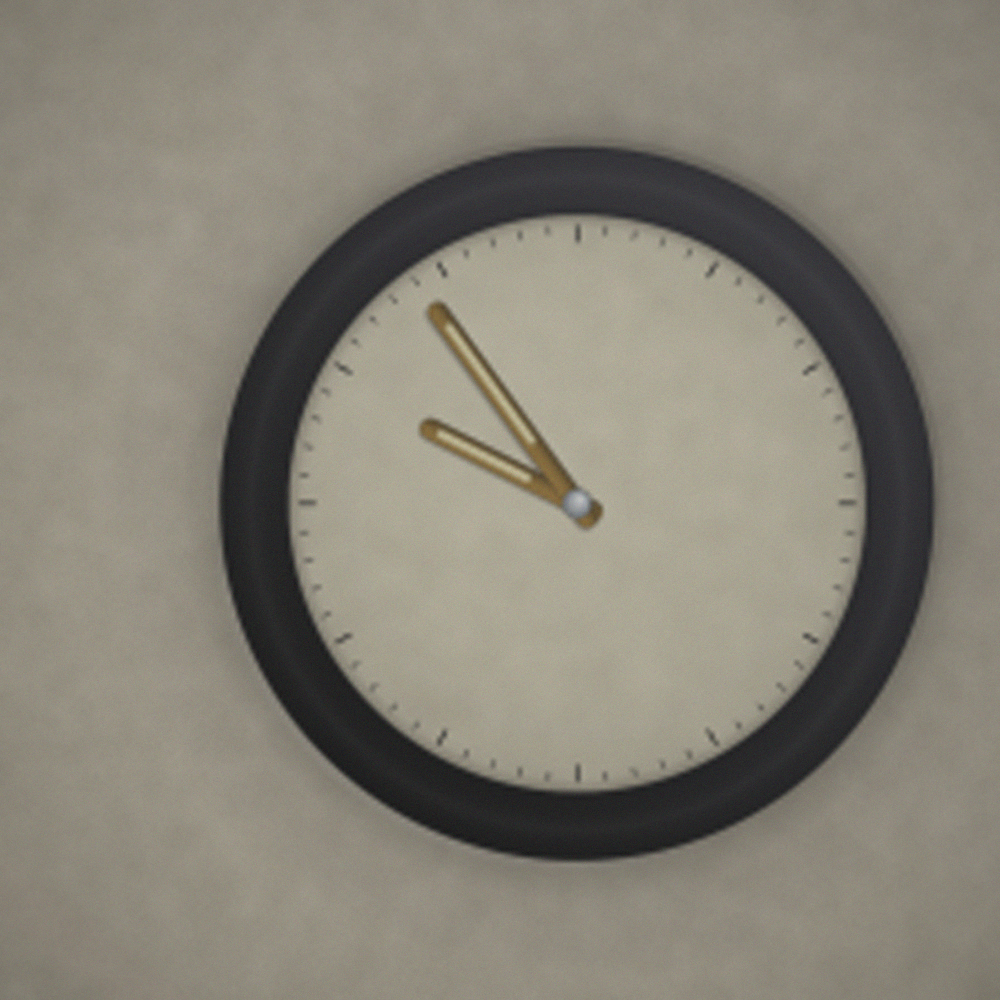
{"hour": 9, "minute": 54}
